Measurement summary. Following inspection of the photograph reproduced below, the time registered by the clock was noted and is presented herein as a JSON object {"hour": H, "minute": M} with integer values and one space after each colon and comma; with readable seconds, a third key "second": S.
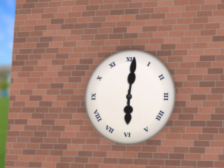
{"hour": 6, "minute": 1}
